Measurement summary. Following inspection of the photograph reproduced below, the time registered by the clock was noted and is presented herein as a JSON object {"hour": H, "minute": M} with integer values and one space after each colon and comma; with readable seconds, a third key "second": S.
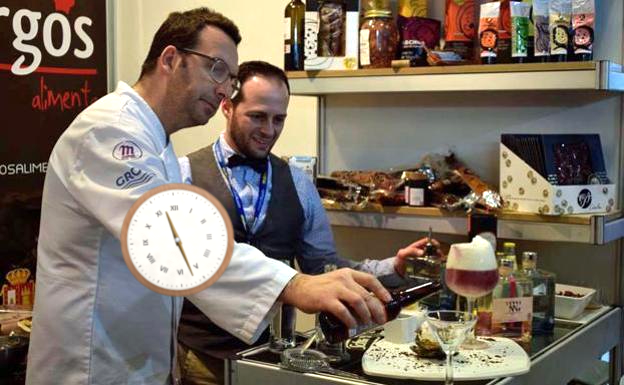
{"hour": 11, "minute": 27}
